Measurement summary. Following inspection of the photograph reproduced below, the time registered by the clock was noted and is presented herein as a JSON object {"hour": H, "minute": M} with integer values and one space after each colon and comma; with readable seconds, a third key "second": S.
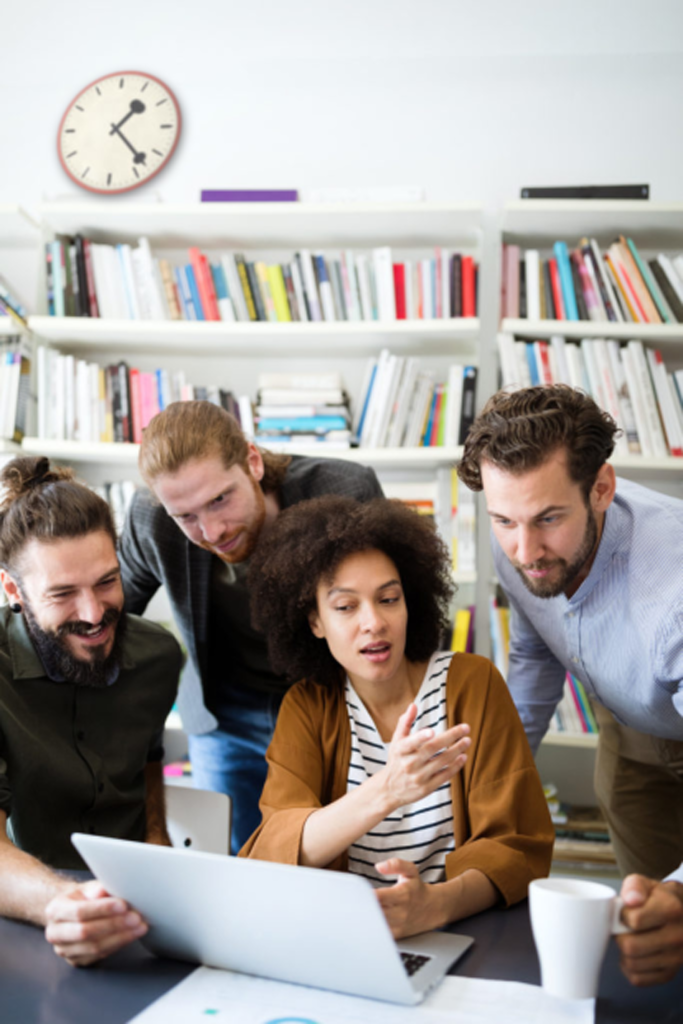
{"hour": 1, "minute": 23}
